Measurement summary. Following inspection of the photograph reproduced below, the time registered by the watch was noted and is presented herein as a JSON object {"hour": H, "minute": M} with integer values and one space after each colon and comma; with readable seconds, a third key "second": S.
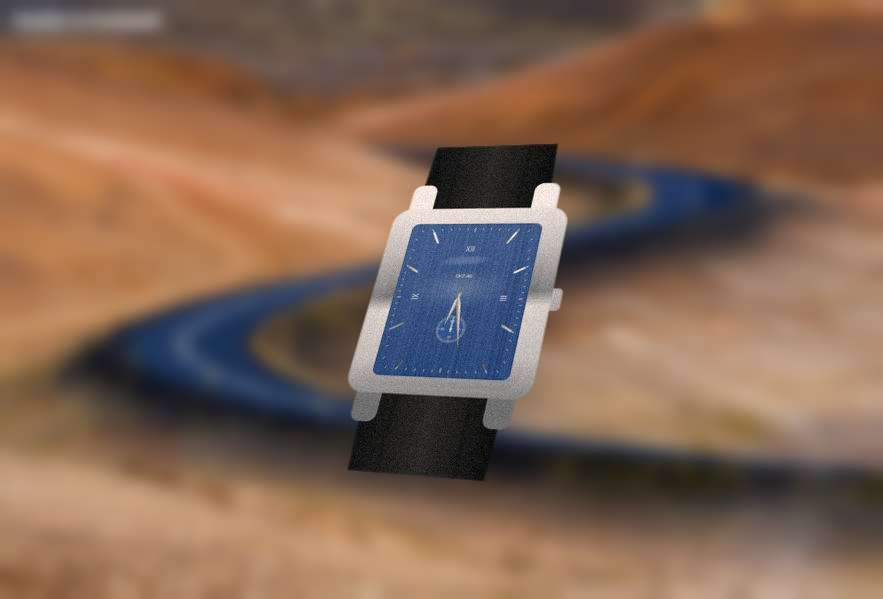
{"hour": 6, "minute": 28}
